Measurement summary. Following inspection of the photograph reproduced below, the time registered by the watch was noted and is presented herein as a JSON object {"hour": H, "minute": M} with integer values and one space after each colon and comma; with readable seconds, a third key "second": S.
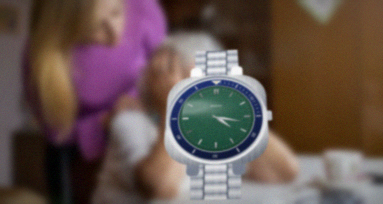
{"hour": 4, "minute": 17}
